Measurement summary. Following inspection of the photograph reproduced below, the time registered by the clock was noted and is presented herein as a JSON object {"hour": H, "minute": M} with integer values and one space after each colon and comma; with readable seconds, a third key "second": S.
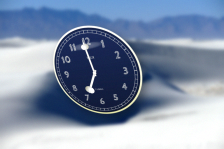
{"hour": 6, "minute": 59}
